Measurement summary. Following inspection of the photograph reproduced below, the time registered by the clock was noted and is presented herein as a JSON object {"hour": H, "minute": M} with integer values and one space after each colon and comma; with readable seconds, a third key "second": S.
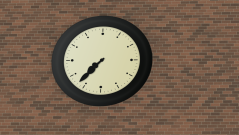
{"hour": 7, "minute": 37}
